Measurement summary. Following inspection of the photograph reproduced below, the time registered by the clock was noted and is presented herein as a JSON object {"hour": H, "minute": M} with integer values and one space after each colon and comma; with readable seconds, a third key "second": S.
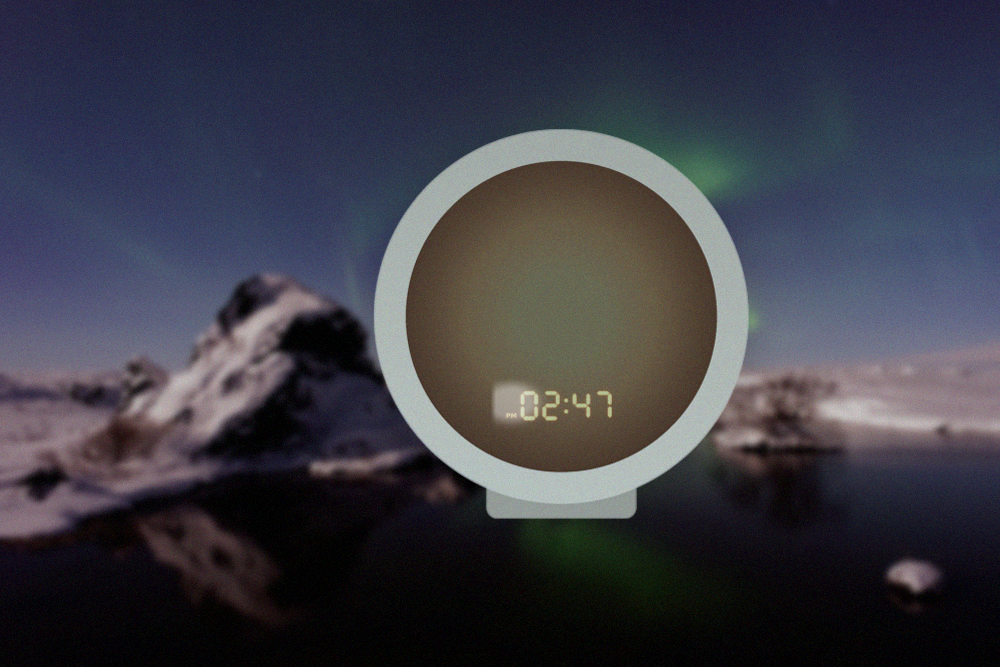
{"hour": 2, "minute": 47}
